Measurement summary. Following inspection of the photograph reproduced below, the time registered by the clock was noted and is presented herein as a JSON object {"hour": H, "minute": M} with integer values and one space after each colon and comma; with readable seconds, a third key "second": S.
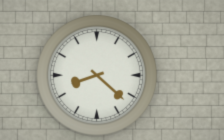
{"hour": 8, "minute": 22}
